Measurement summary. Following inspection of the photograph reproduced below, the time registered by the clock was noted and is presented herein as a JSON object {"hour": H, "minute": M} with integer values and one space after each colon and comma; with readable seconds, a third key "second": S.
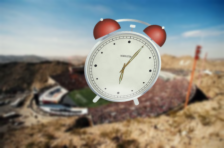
{"hour": 6, "minute": 5}
